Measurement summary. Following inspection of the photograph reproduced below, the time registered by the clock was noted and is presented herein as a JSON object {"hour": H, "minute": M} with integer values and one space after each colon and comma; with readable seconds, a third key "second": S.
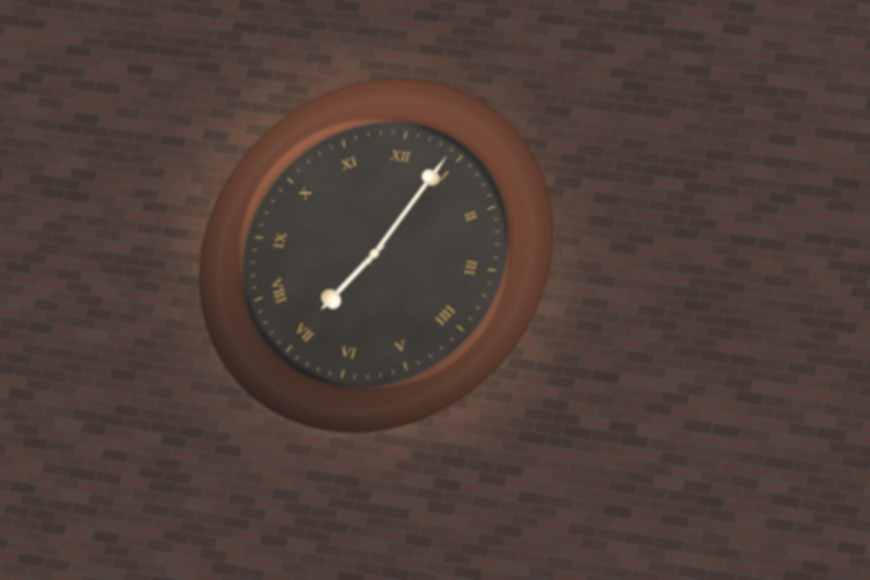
{"hour": 7, "minute": 4}
